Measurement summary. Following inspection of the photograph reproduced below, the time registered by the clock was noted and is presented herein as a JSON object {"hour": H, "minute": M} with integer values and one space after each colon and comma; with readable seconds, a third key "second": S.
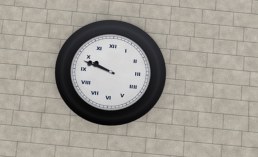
{"hour": 9, "minute": 48}
